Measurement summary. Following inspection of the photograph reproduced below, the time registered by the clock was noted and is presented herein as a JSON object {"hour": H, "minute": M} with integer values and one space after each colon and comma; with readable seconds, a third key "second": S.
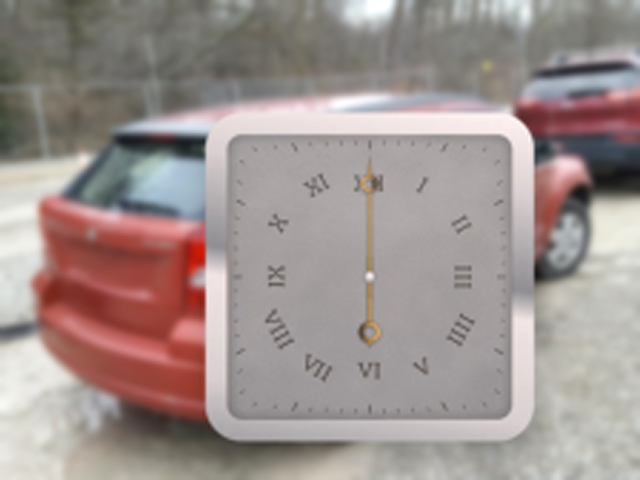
{"hour": 6, "minute": 0}
